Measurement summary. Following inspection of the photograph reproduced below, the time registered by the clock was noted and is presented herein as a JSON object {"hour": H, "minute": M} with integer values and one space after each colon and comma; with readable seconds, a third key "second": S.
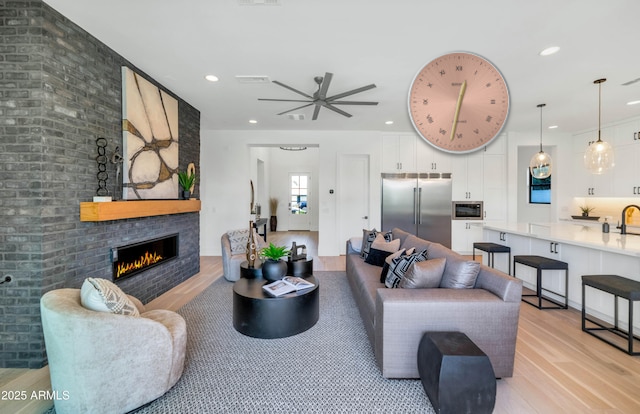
{"hour": 12, "minute": 32}
